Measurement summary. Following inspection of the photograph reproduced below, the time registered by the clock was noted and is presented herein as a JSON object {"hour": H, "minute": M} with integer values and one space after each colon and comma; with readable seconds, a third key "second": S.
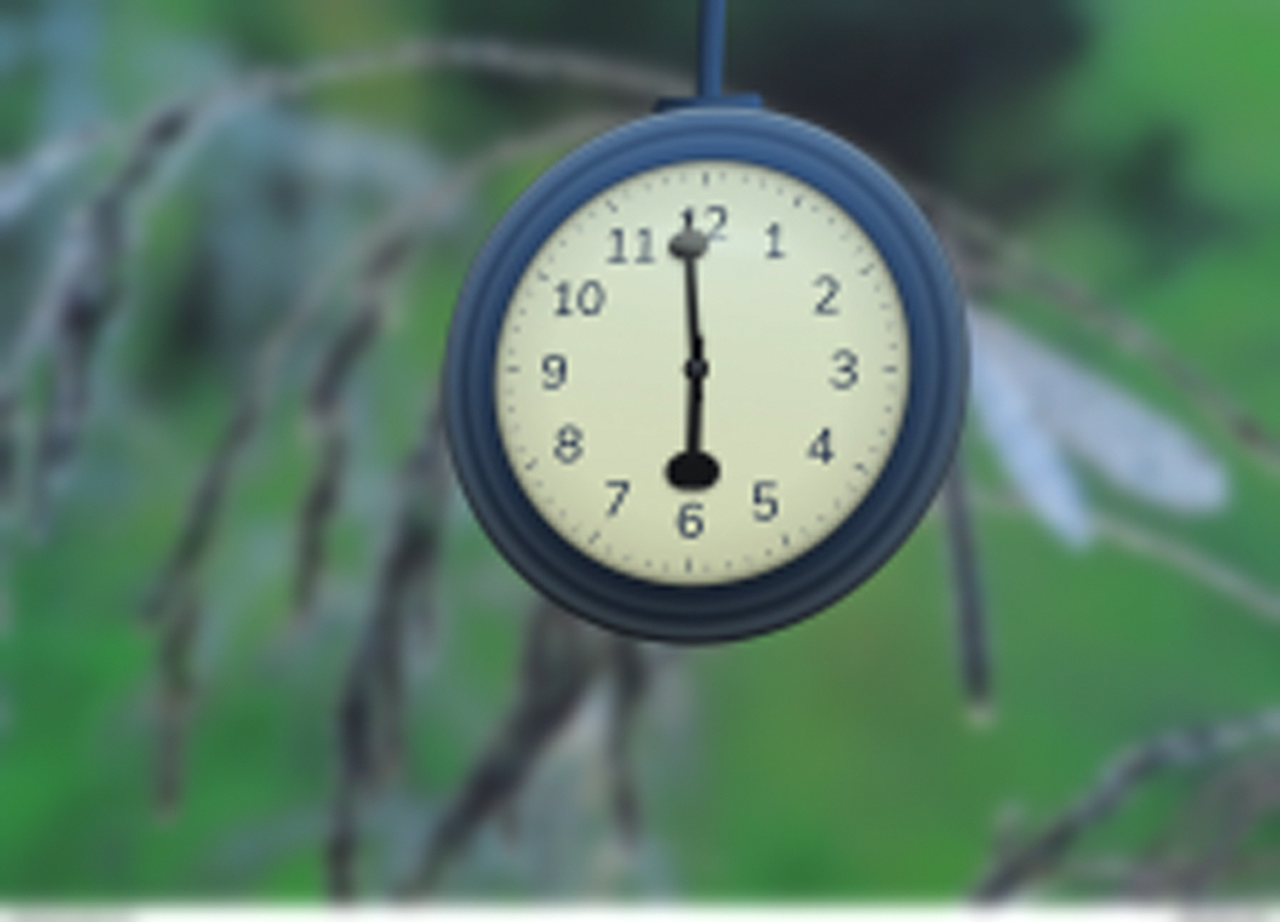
{"hour": 5, "minute": 59}
